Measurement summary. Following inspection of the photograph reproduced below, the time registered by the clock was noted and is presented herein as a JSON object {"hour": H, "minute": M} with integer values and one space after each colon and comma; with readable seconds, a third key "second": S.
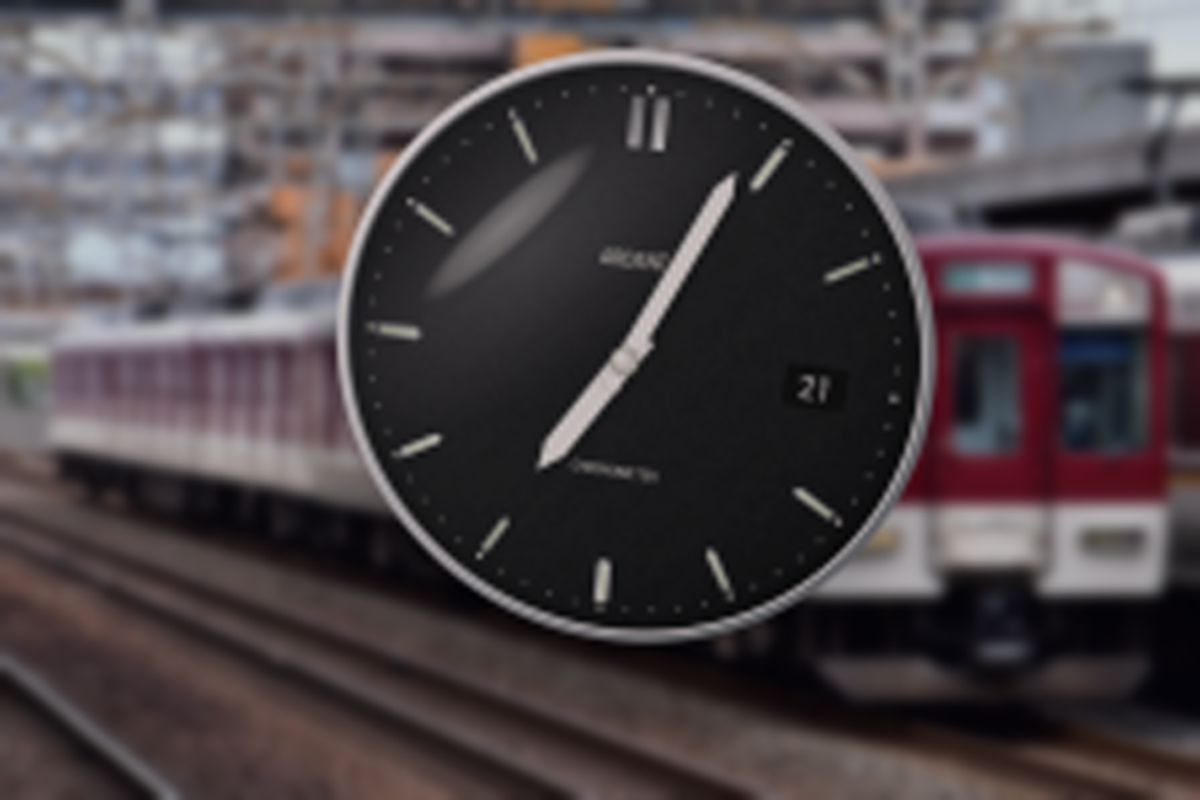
{"hour": 7, "minute": 4}
